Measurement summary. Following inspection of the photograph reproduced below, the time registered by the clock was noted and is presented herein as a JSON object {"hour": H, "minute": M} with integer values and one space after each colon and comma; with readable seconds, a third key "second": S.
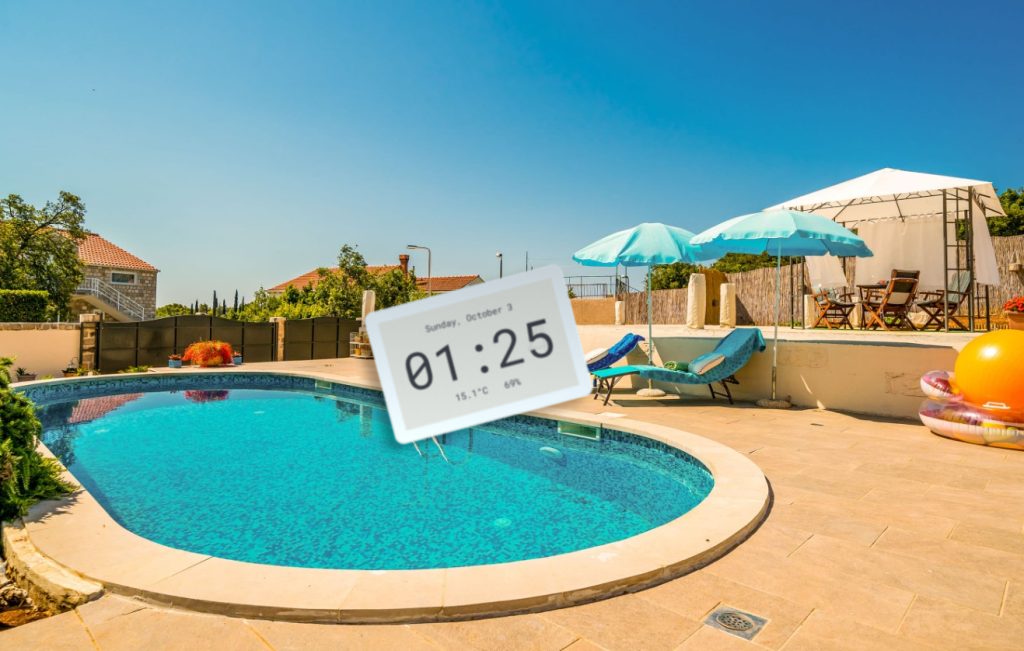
{"hour": 1, "minute": 25}
